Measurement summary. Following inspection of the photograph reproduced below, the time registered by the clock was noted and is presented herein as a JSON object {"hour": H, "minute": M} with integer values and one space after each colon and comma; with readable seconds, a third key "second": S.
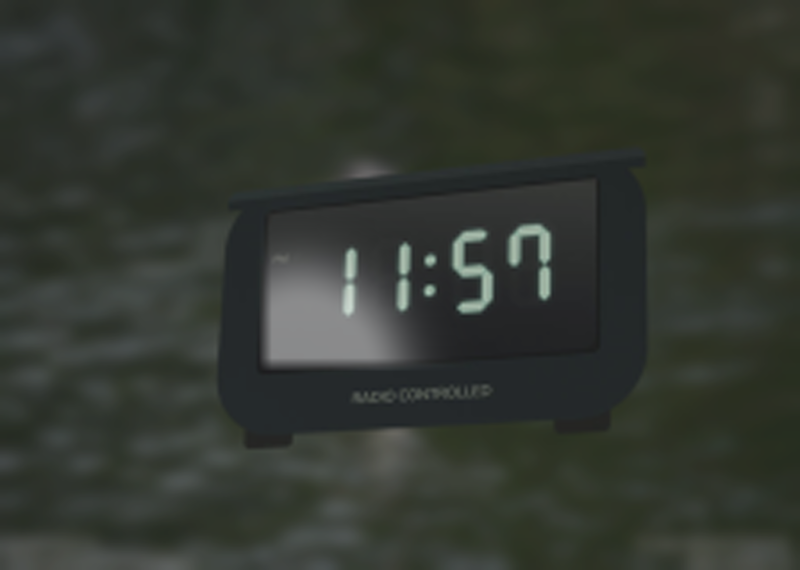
{"hour": 11, "minute": 57}
